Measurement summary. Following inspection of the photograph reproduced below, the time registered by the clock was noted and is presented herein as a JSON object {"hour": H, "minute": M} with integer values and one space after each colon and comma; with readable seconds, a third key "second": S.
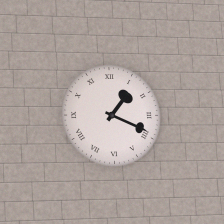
{"hour": 1, "minute": 19}
